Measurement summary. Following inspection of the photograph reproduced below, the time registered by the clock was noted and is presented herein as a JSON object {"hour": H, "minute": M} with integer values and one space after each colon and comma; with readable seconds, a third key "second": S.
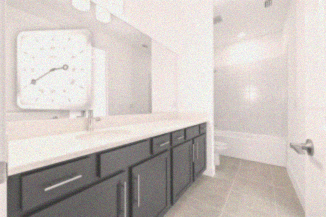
{"hour": 2, "minute": 40}
